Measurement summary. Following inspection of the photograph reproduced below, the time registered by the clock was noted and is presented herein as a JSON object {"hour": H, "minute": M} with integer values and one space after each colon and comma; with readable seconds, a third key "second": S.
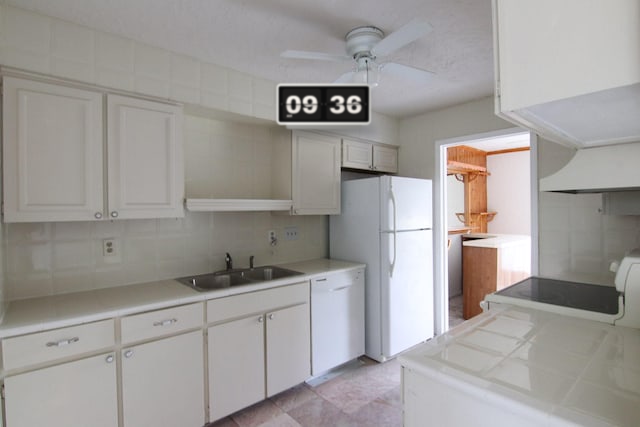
{"hour": 9, "minute": 36}
